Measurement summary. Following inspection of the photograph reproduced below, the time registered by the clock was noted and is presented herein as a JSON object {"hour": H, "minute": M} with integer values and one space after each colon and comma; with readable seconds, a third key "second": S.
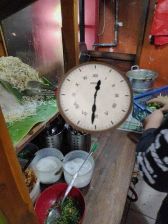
{"hour": 12, "minute": 31}
